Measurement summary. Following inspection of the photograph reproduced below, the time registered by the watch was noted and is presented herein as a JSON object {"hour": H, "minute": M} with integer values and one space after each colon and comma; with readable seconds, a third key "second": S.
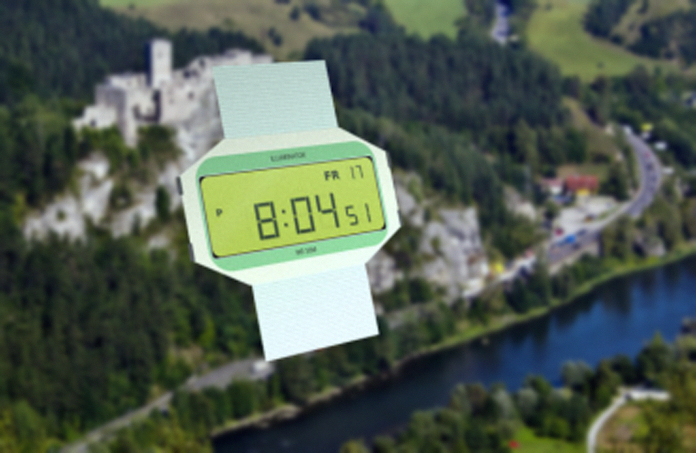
{"hour": 8, "minute": 4, "second": 51}
